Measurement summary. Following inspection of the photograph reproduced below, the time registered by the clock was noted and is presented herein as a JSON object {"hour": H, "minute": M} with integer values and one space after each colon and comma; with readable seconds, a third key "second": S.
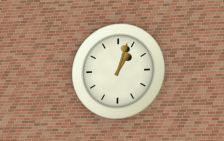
{"hour": 1, "minute": 3}
